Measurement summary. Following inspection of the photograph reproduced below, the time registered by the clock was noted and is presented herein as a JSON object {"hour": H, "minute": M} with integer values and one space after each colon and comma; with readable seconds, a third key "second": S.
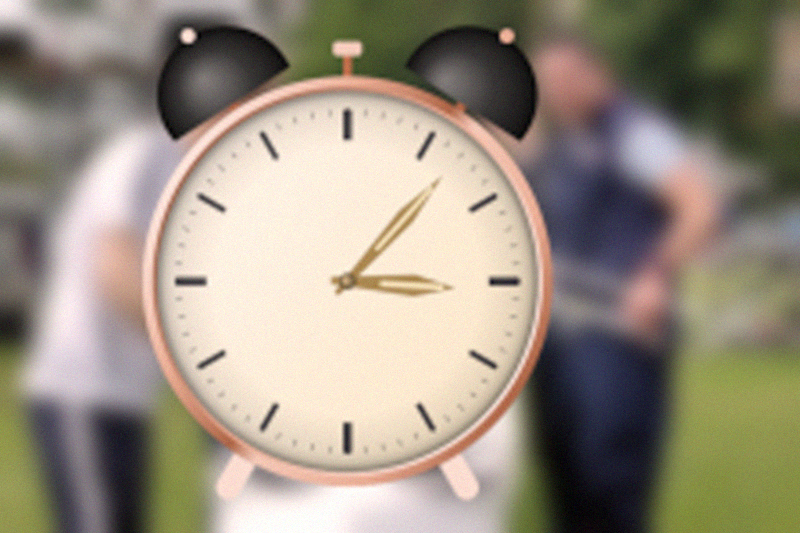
{"hour": 3, "minute": 7}
